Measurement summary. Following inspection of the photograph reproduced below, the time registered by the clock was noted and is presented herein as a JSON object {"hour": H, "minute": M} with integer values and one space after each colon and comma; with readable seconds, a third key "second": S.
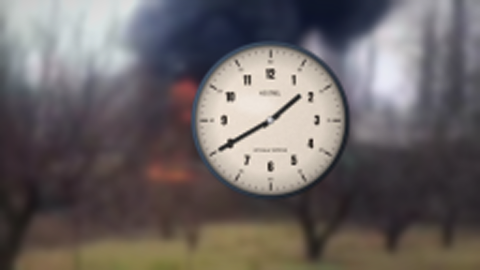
{"hour": 1, "minute": 40}
